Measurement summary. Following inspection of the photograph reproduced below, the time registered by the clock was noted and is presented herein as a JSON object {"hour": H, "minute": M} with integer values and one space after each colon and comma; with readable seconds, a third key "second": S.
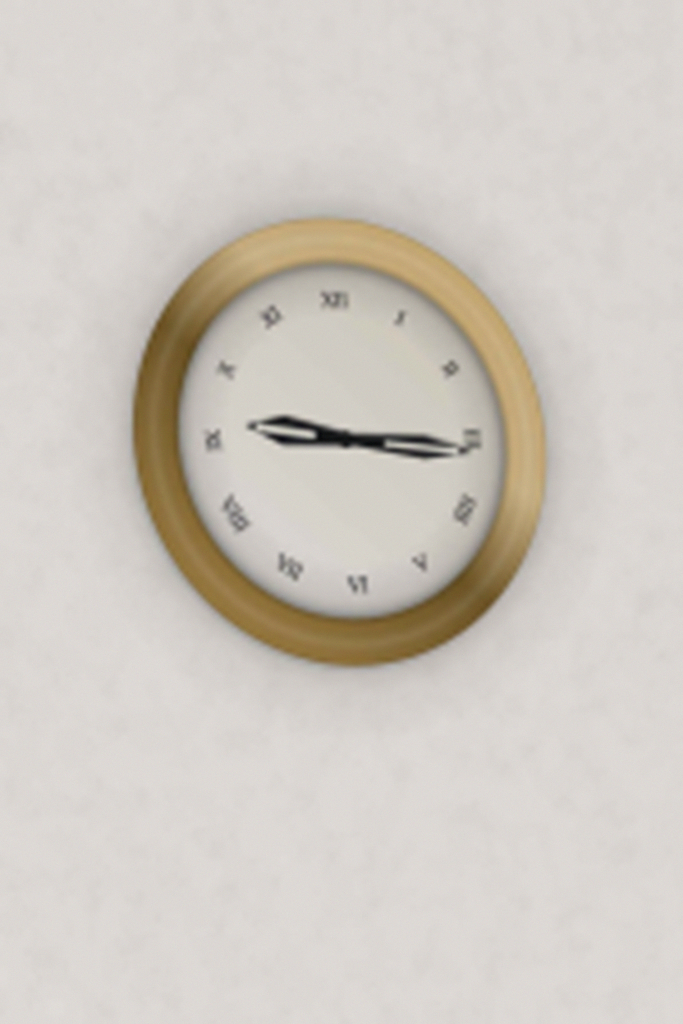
{"hour": 9, "minute": 16}
